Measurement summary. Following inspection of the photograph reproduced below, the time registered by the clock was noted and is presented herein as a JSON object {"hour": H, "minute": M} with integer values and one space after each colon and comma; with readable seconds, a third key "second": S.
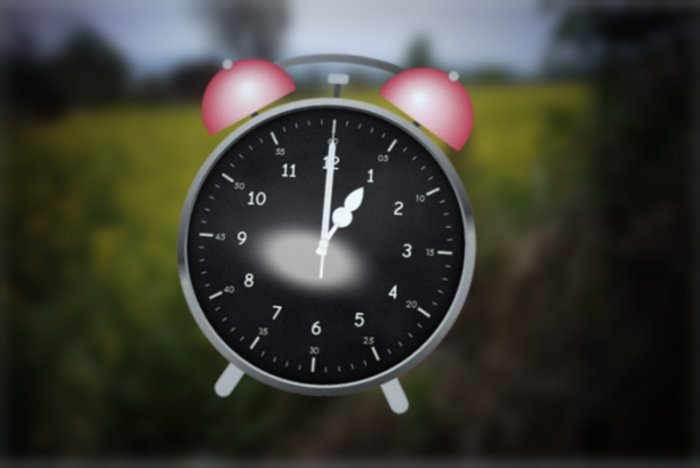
{"hour": 1, "minute": 0, "second": 0}
